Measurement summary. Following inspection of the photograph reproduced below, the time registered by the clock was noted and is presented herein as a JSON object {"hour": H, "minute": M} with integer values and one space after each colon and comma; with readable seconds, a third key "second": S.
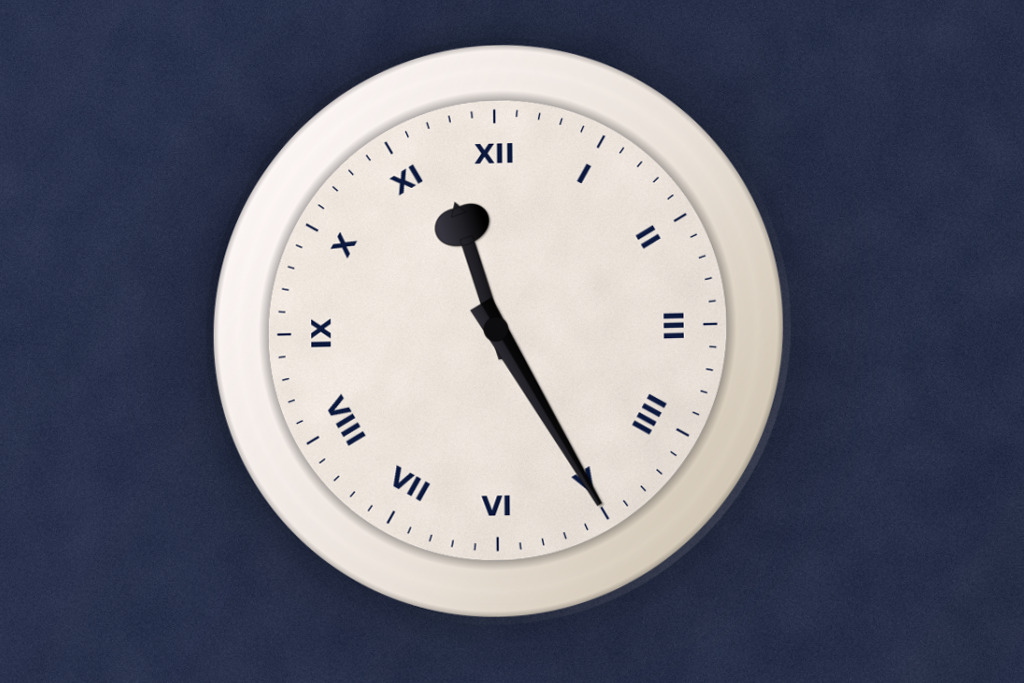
{"hour": 11, "minute": 25}
